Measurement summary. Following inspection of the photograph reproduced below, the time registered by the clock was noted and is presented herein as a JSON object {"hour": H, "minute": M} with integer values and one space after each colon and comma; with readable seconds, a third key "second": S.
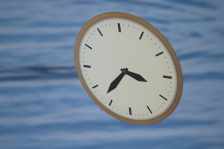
{"hour": 3, "minute": 37}
